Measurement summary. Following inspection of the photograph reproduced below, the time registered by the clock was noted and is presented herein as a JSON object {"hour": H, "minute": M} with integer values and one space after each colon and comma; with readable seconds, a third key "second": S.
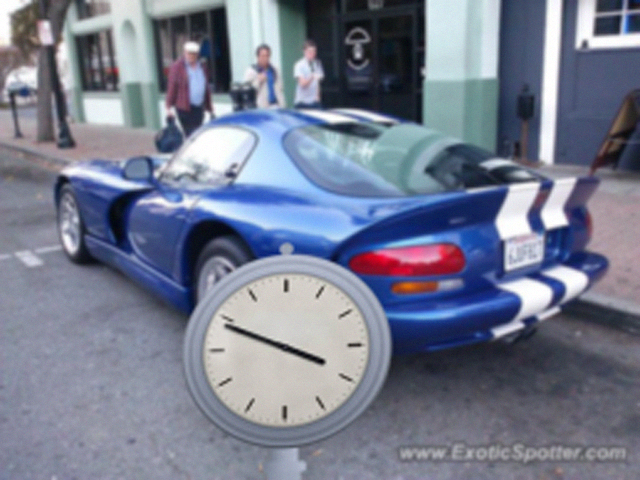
{"hour": 3, "minute": 49}
